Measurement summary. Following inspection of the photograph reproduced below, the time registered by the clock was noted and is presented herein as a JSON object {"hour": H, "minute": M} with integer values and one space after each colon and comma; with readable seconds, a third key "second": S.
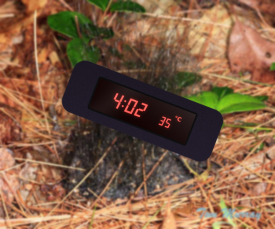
{"hour": 4, "minute": 2}
